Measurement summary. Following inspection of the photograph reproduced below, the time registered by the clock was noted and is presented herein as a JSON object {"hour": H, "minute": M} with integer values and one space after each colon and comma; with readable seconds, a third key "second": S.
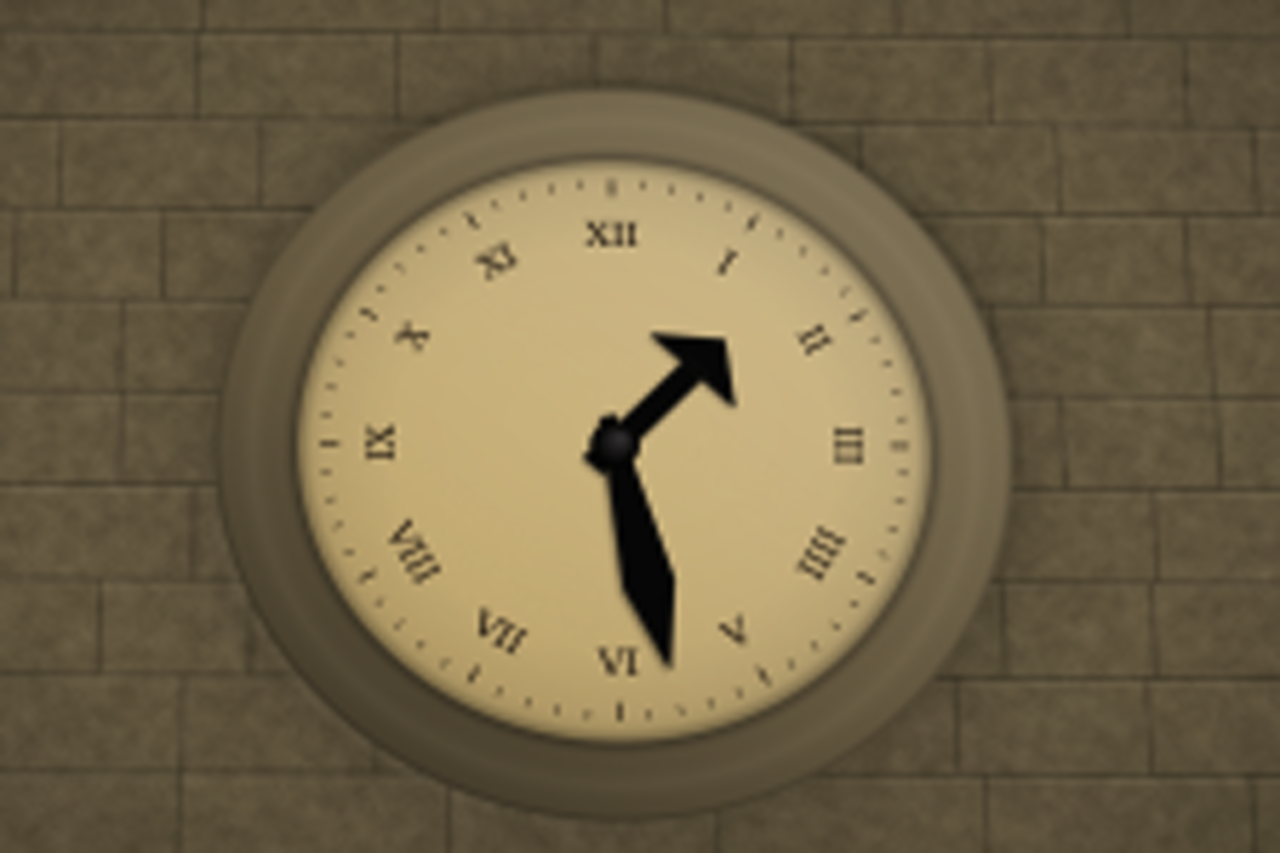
{"hour": 1, "minute": 28}
